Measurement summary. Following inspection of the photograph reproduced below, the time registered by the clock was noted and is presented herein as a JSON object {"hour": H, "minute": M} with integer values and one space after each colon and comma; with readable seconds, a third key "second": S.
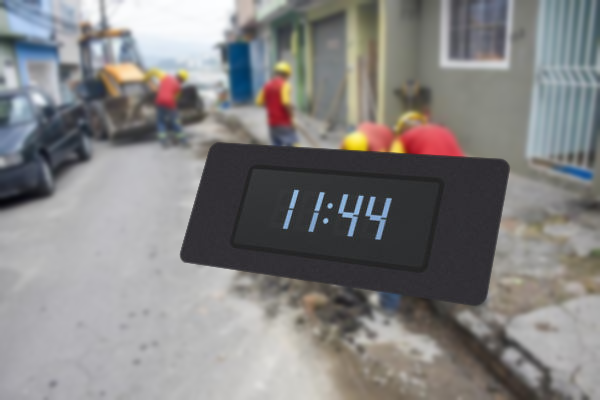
{"hour": 11, "minute": 44}
